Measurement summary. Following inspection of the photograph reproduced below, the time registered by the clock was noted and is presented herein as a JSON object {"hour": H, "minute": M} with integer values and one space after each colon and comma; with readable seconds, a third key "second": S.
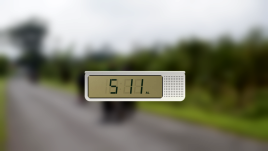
{"hour": 5, "minute": 11}
